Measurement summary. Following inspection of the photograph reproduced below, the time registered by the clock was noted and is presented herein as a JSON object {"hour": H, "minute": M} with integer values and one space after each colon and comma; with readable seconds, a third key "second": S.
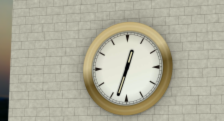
{"hour": 12, "minute": 33}
